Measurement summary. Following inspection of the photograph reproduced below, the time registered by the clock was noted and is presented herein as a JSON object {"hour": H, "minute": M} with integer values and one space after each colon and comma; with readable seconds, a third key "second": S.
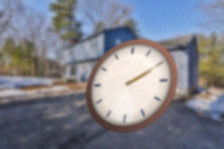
{"hour": 2, "minute": 10}
